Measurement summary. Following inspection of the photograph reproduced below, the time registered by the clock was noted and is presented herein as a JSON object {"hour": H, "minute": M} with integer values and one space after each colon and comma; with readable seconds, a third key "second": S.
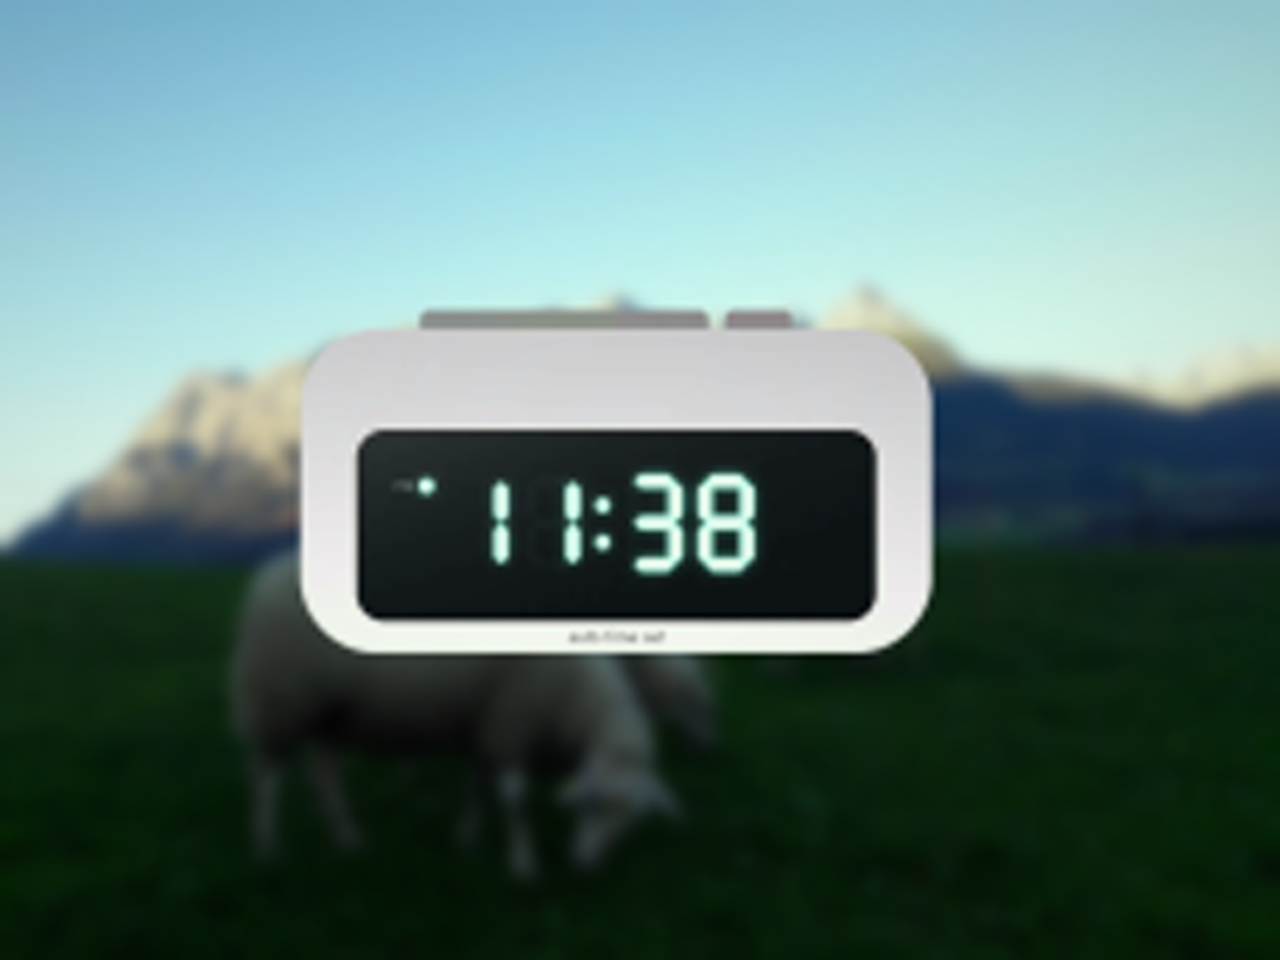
{"hour": 11, "minute": 38}
